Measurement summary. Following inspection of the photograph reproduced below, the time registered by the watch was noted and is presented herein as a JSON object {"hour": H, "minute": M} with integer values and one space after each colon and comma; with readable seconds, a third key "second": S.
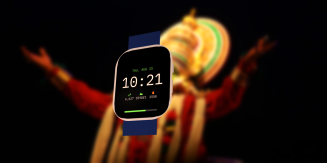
{"hour": 10, "minute": 21}
